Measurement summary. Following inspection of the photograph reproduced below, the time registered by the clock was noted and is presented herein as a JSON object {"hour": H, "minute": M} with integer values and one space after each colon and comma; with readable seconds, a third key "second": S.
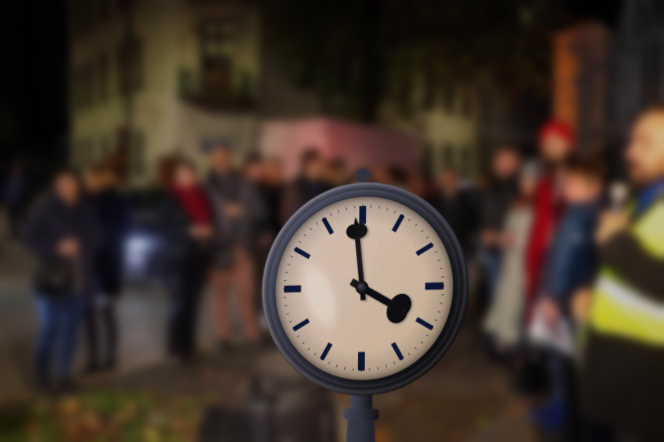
{"hour": 3, "minute": 59}
